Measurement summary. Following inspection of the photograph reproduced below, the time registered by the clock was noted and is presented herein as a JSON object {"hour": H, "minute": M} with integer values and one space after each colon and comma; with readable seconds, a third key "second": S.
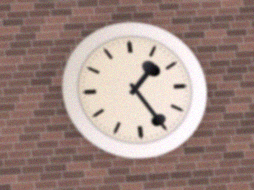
{"hour": 1, "minute": 25}
